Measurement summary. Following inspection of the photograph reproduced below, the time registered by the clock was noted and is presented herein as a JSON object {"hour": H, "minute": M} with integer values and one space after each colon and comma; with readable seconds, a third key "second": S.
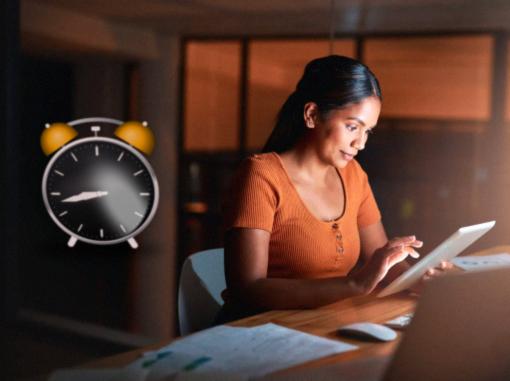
{"hour": 8, "minute": 43}
